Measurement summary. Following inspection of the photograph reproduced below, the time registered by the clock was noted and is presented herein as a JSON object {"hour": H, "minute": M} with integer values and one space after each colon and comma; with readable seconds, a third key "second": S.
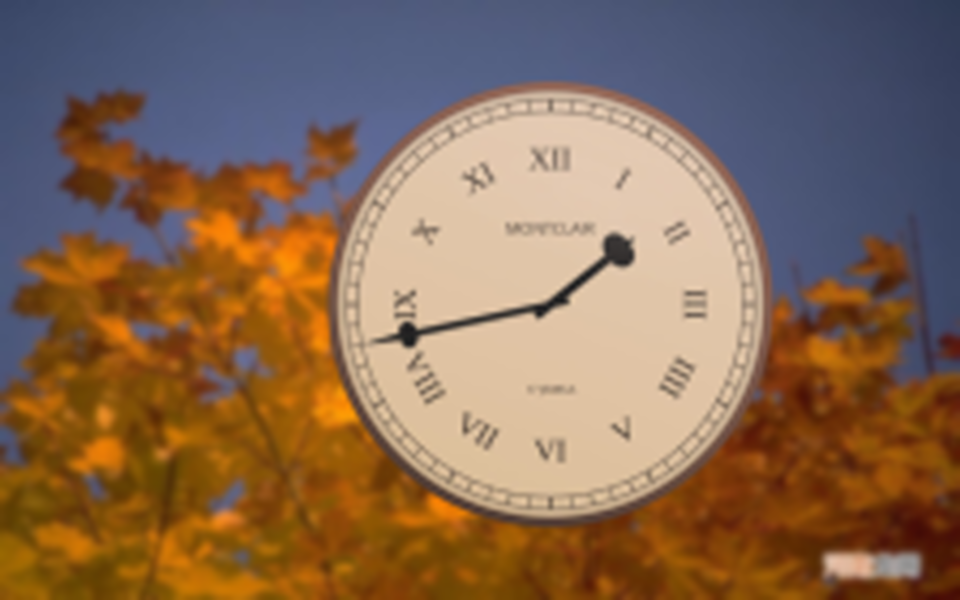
{"hour": 1, "minute": 43}
